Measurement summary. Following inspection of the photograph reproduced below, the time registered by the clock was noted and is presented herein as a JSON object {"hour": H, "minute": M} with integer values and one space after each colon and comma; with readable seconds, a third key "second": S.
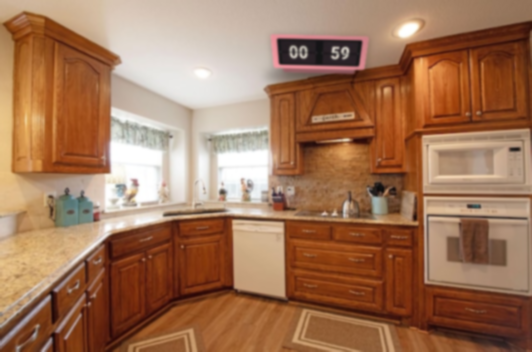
{"hour": 0, "minute": 59}
